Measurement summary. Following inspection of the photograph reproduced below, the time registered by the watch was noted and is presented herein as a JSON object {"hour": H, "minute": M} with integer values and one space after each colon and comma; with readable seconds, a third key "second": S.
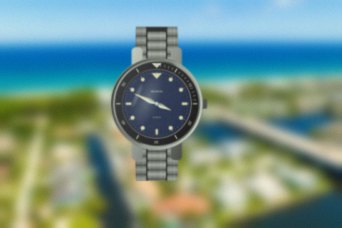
{"hour": 3, "minute": 49}
